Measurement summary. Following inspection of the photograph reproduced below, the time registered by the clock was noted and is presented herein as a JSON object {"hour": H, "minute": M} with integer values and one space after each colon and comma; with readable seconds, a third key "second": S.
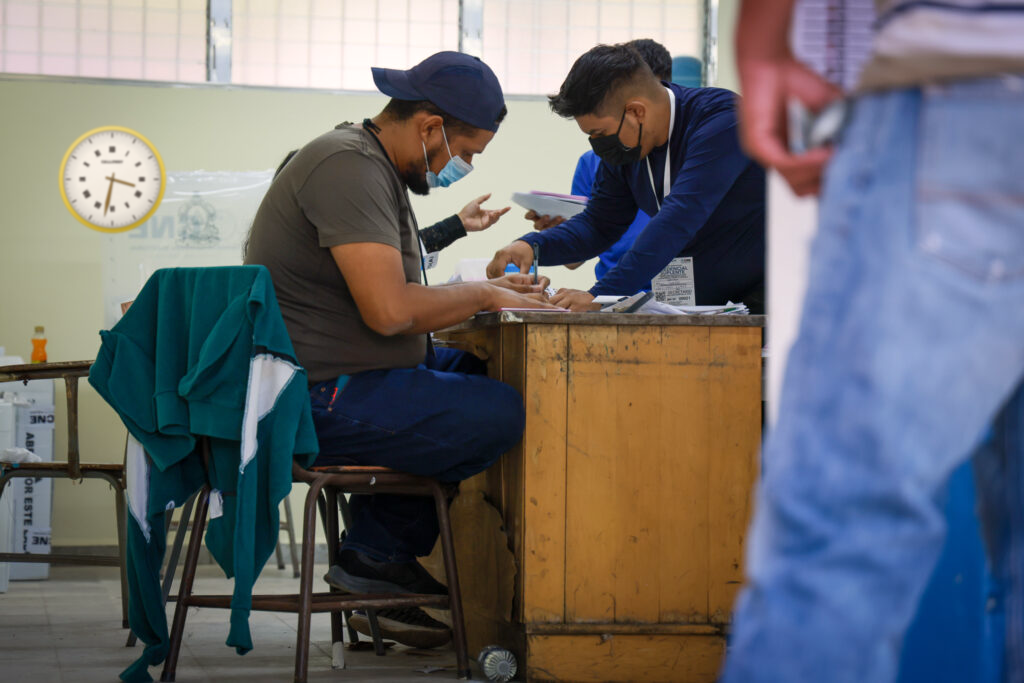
{"hour": 3, "minute": 32}
